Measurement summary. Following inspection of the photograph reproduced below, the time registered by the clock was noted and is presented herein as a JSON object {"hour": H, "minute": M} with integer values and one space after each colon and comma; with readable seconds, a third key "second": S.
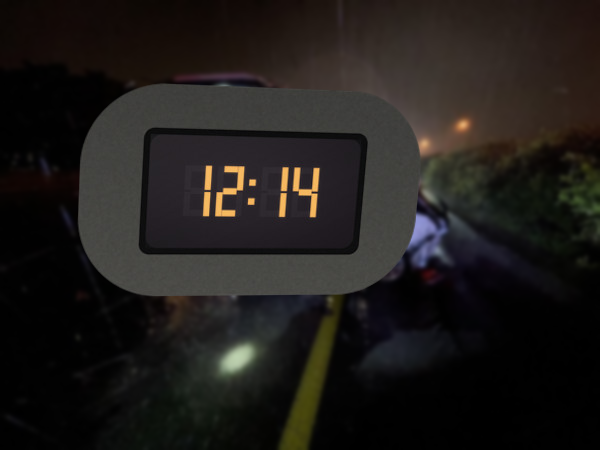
{"hour": 12, "minute": 14}
